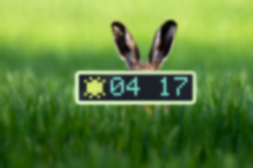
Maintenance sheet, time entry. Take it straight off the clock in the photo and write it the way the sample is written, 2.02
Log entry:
4.17
